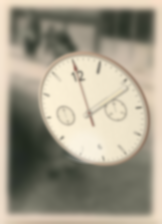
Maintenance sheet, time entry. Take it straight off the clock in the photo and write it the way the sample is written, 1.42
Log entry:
2.11
